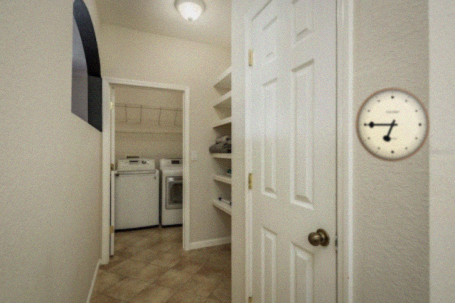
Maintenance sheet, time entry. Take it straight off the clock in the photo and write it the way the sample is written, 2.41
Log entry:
6.45
